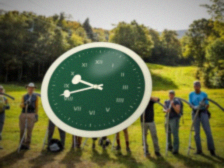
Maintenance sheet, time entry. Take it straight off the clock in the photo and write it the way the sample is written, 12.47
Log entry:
9.42
